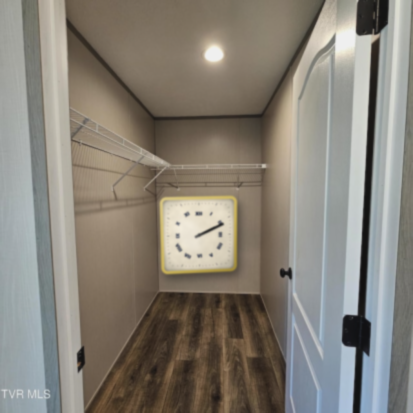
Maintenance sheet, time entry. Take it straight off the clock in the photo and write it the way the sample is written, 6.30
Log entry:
2.11
